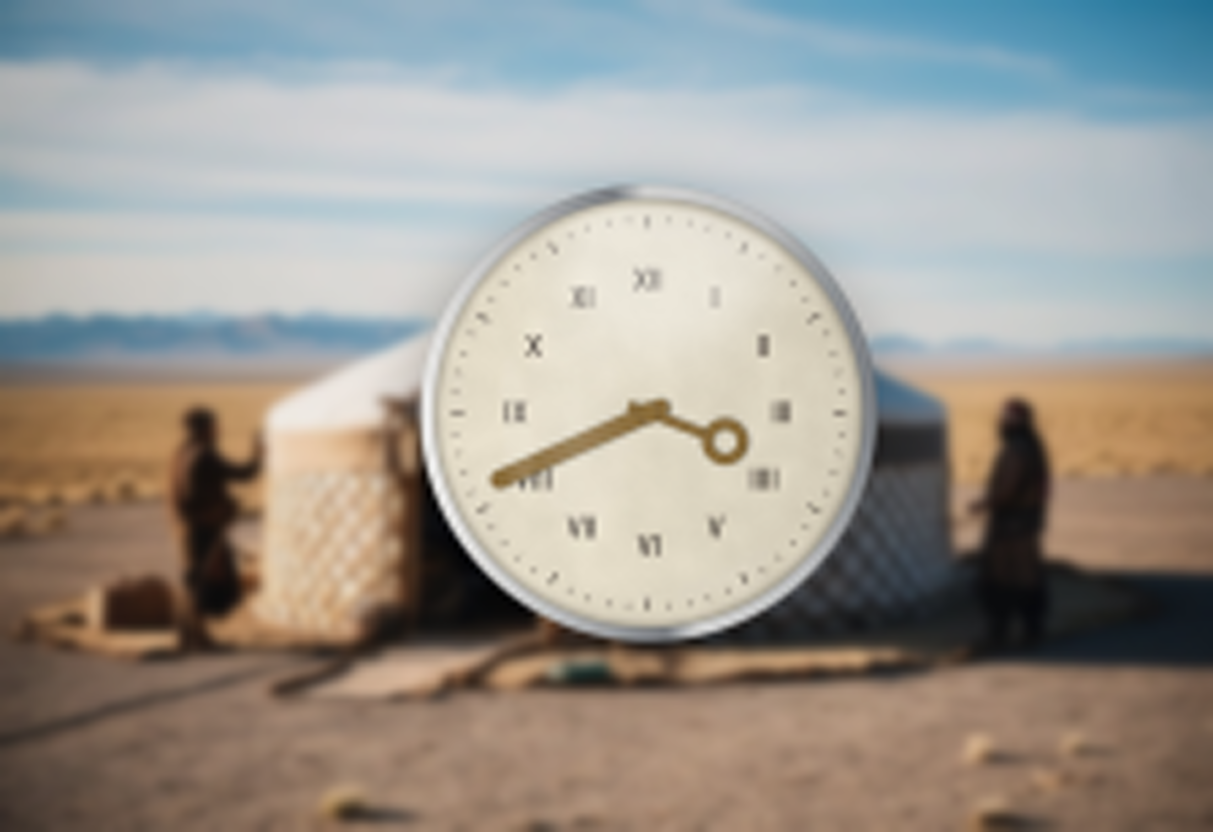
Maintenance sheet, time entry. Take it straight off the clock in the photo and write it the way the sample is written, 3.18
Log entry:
3.41
